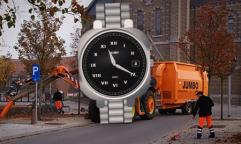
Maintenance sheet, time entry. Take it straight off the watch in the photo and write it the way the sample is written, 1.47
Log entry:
11.20
